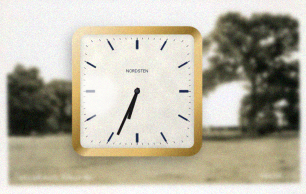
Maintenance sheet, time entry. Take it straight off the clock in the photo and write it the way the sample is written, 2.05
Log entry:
6.34
